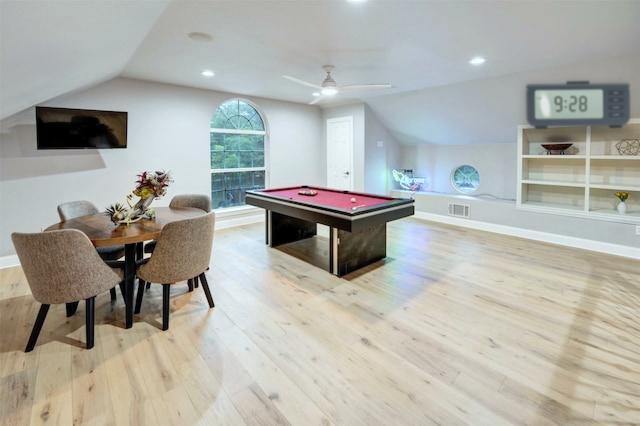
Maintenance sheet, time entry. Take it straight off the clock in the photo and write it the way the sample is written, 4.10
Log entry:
9.28
